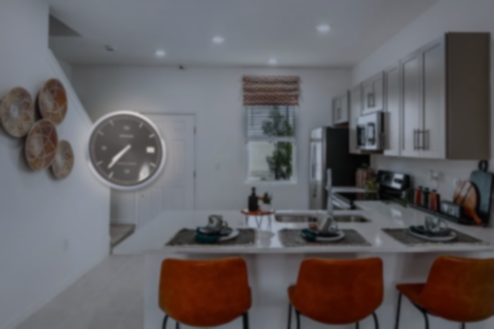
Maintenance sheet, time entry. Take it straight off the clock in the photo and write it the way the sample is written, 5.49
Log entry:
7.37
